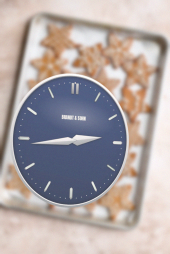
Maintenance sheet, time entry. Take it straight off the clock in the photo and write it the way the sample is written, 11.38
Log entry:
2.44
